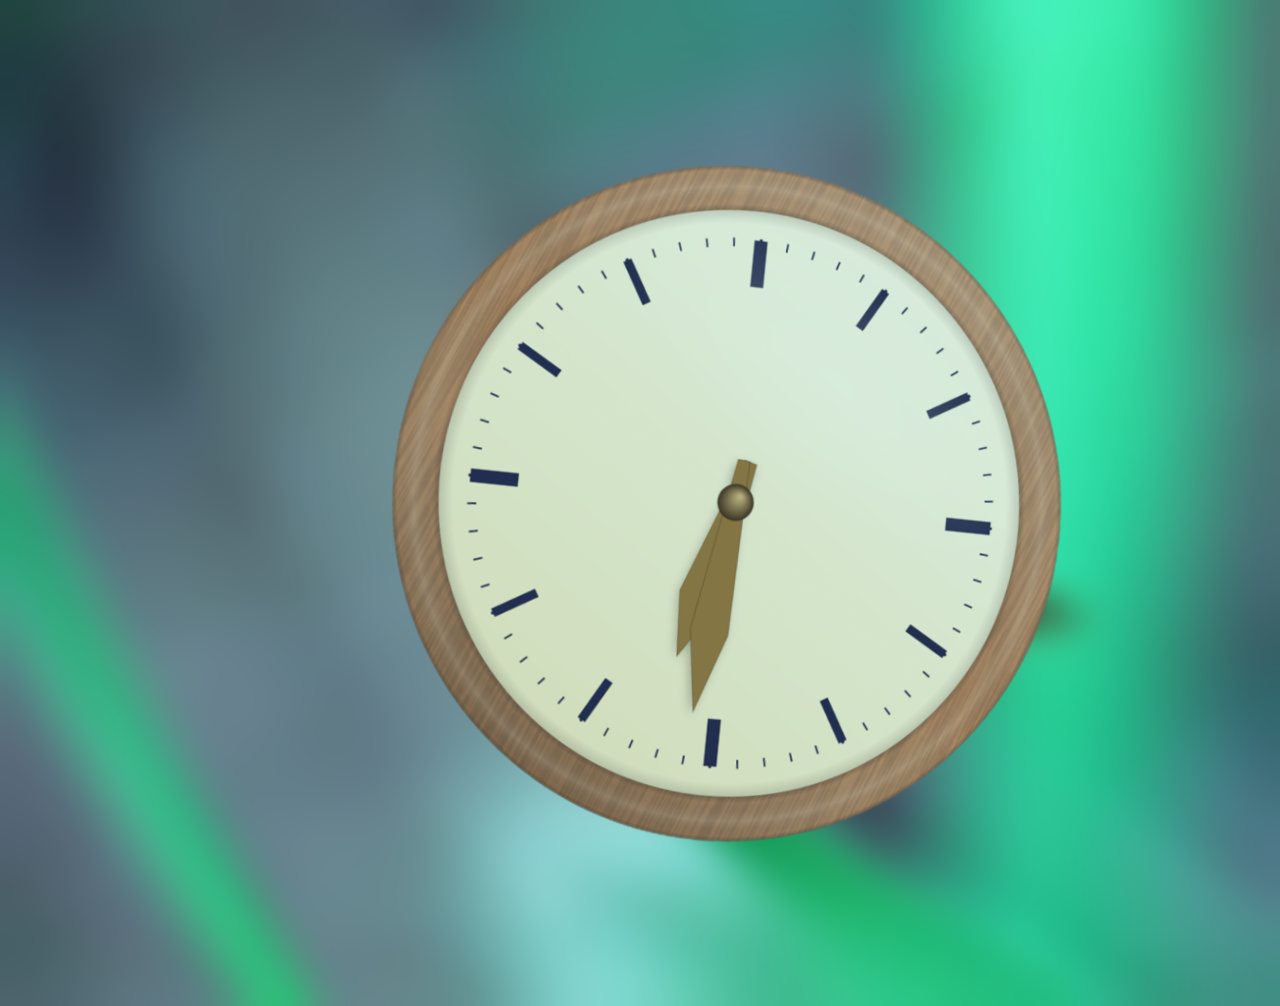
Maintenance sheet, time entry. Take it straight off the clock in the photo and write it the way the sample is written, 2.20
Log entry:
6.31
